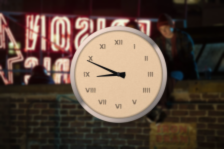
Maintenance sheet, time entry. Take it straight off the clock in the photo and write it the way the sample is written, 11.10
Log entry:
8.49
